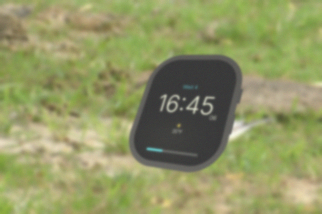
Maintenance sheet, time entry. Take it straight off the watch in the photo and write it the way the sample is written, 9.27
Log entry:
16.45
